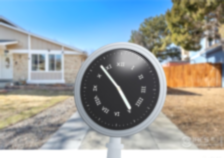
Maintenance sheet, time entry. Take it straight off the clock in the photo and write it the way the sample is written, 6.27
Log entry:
4.53
